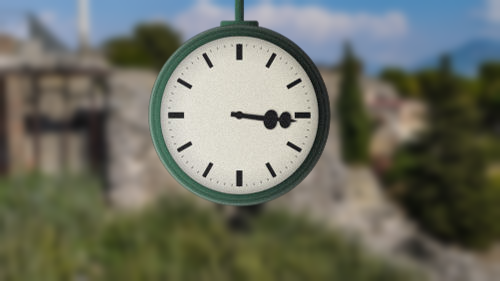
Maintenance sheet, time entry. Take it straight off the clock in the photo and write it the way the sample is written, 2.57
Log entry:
3.16
